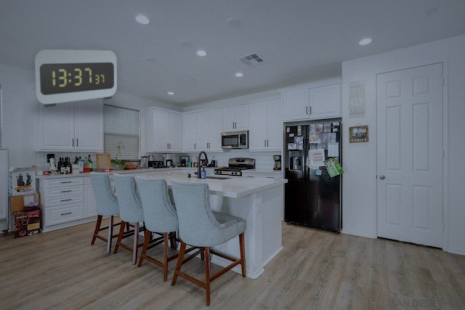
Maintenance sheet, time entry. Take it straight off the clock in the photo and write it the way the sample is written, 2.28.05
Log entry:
13.37.37
